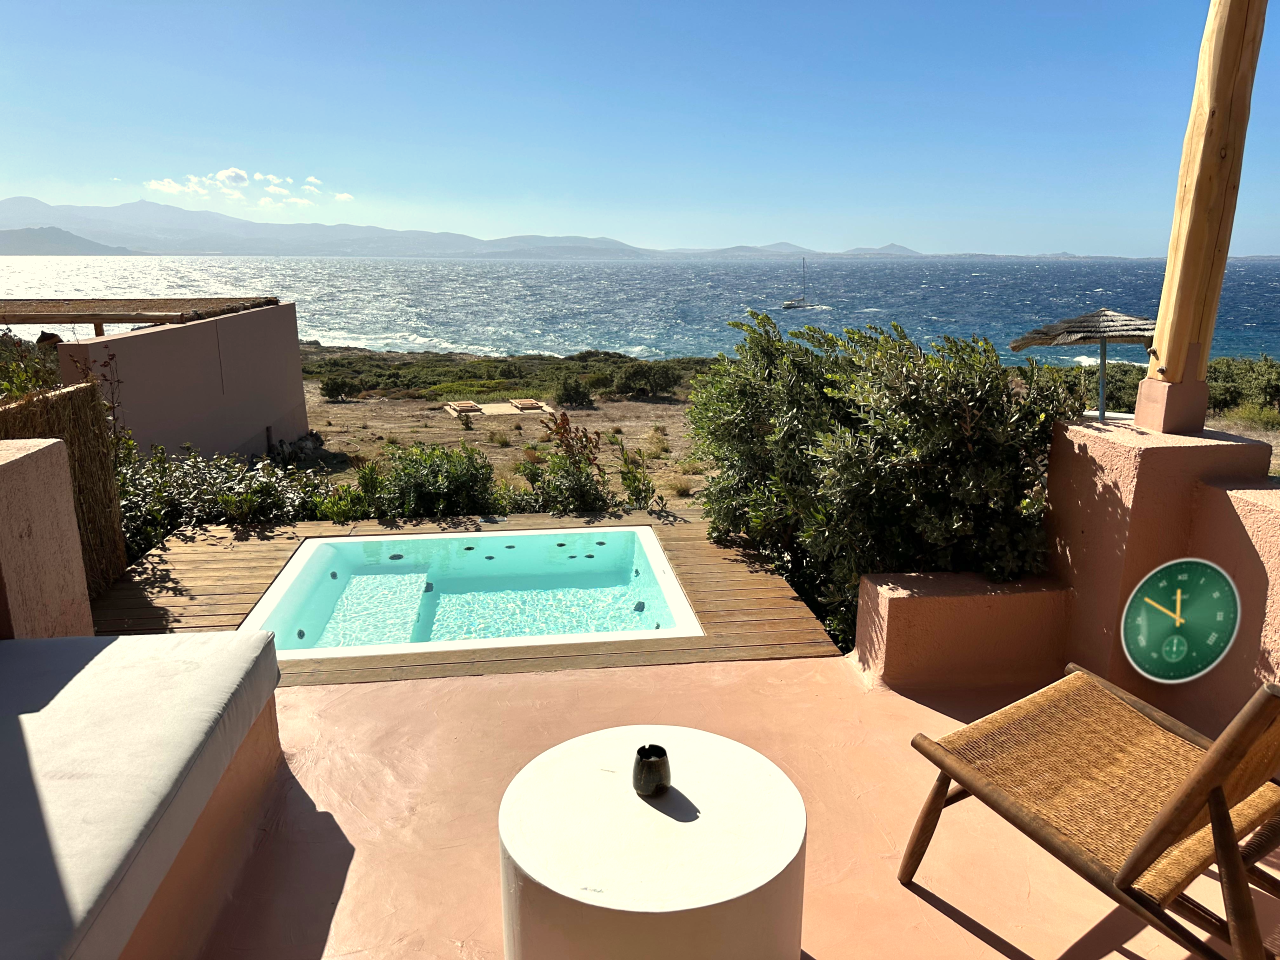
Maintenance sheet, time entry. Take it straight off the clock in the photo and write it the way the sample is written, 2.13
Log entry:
11.50
